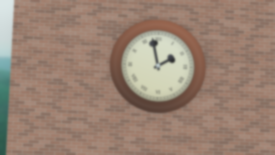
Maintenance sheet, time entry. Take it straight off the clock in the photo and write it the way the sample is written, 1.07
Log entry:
1.58
